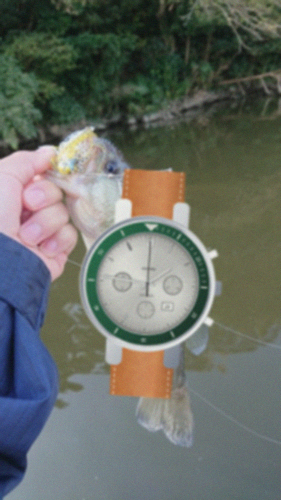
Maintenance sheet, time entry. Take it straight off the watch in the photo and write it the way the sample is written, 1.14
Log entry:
1.46
